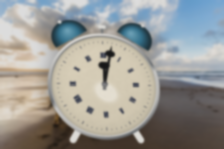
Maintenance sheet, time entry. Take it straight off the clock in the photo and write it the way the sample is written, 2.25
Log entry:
12.02
